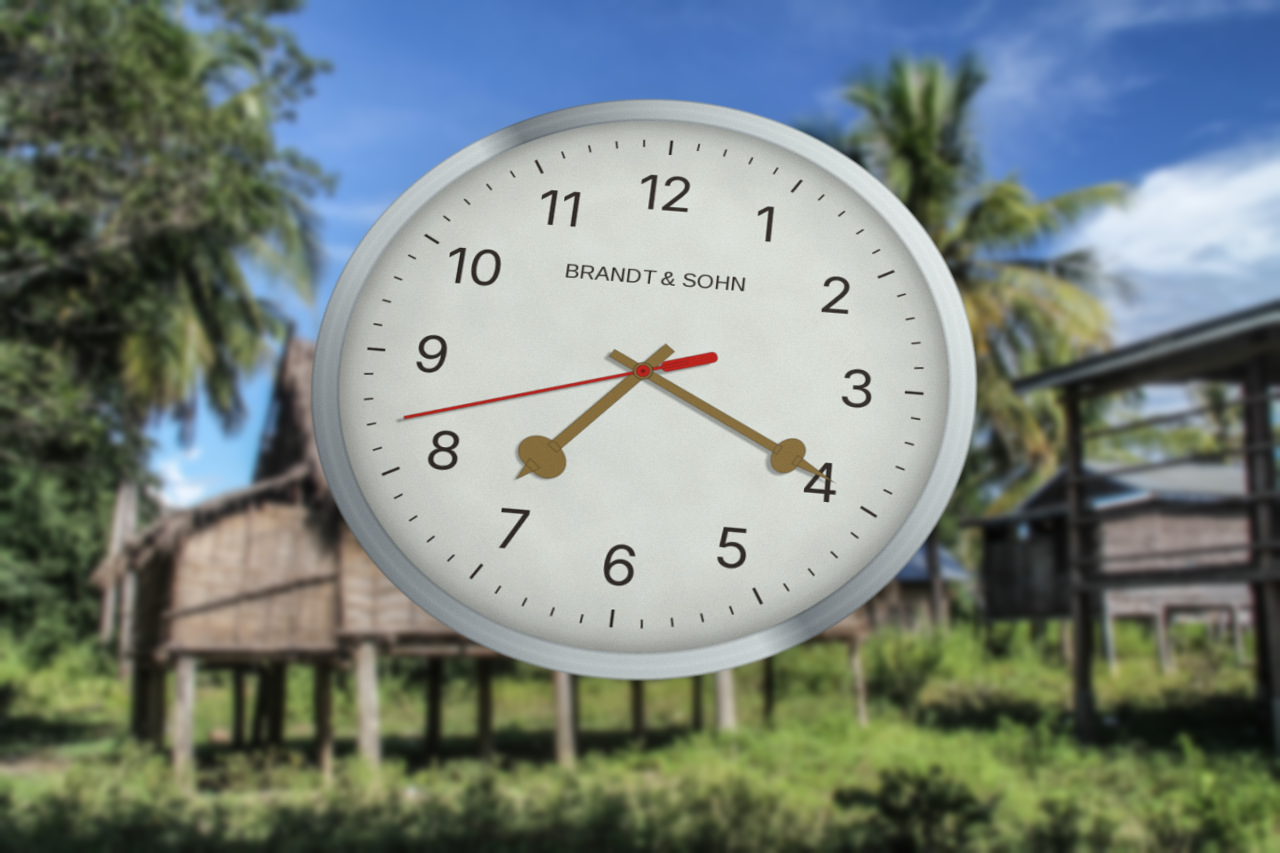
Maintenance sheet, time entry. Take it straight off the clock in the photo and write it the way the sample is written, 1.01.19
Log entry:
7.19.42
